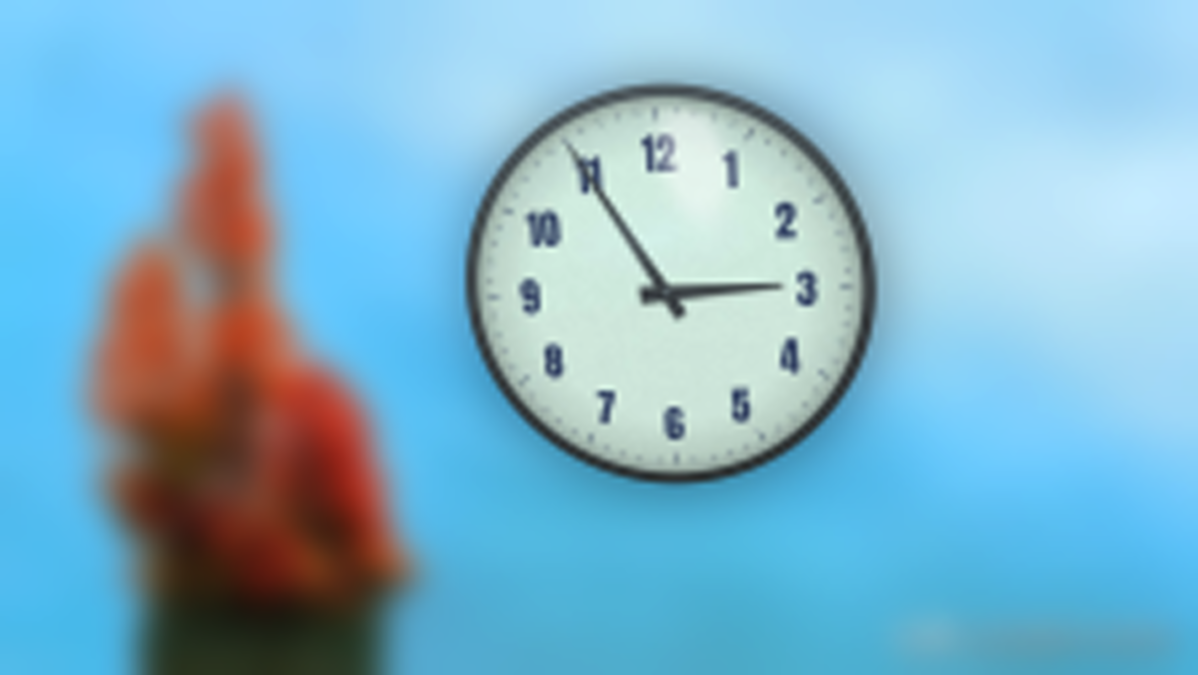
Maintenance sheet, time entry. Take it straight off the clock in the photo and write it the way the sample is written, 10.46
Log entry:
2.55
